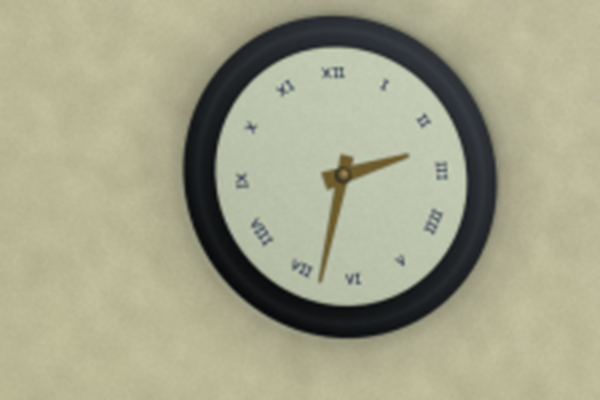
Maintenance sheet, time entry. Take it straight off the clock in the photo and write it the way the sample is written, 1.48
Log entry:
2.33
